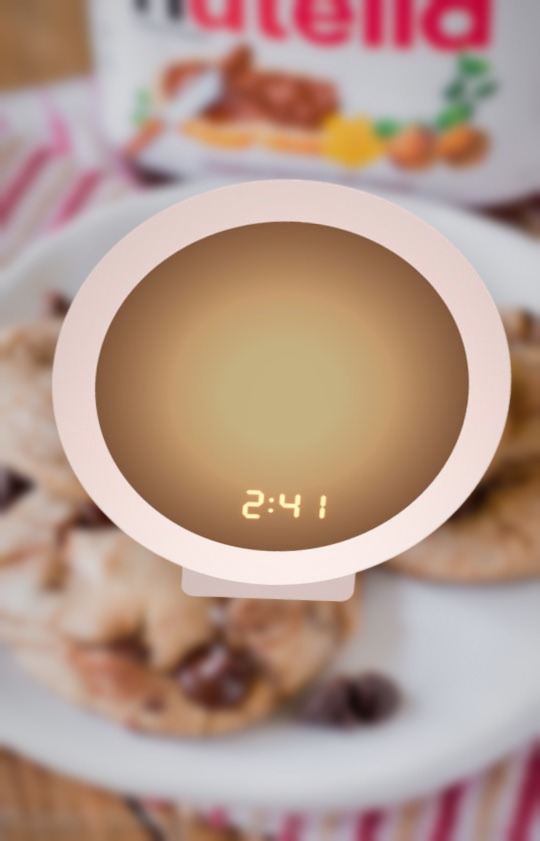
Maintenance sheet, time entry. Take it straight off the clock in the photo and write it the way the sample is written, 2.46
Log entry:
2.41
